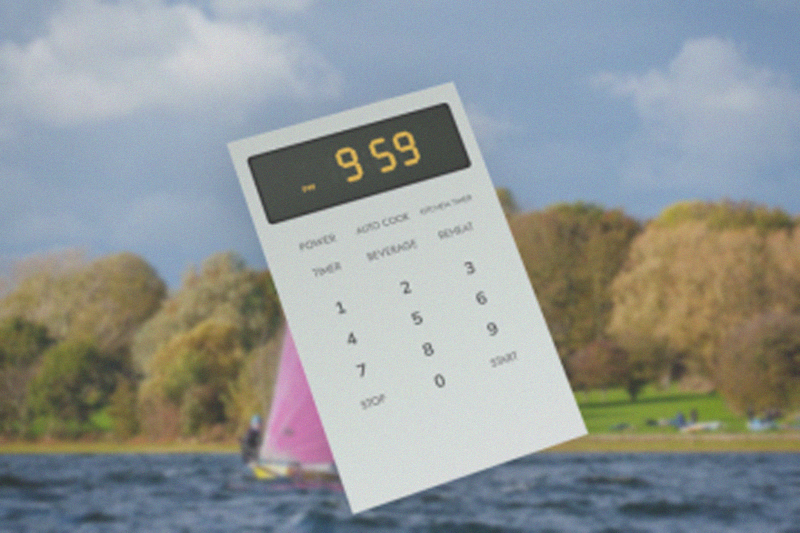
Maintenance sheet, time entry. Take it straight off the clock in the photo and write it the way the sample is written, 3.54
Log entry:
9.59
